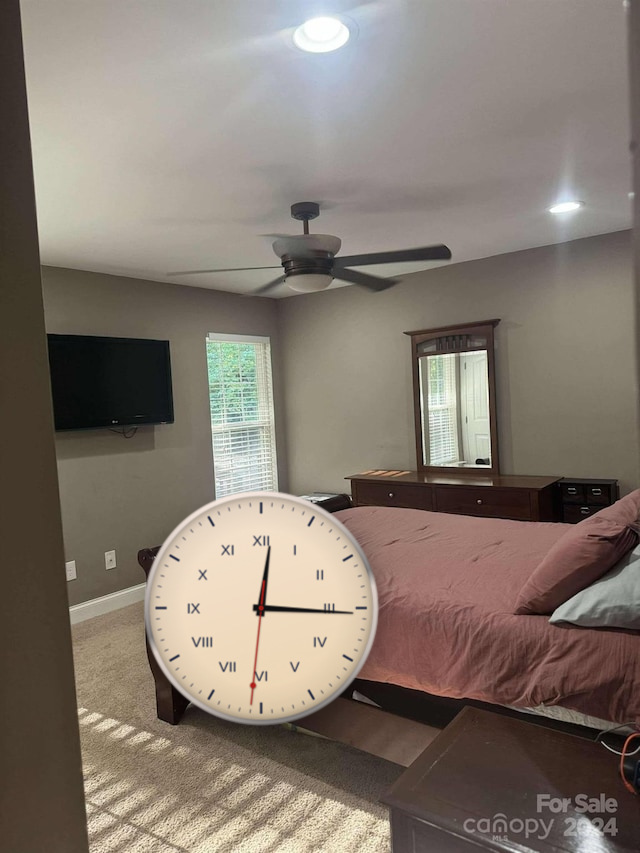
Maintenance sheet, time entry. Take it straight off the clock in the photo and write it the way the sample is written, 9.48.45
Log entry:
12.15.31
